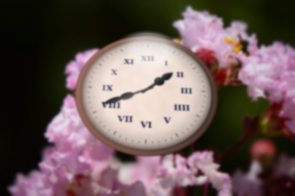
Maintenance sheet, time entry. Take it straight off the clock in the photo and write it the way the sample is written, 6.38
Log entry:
1.41
